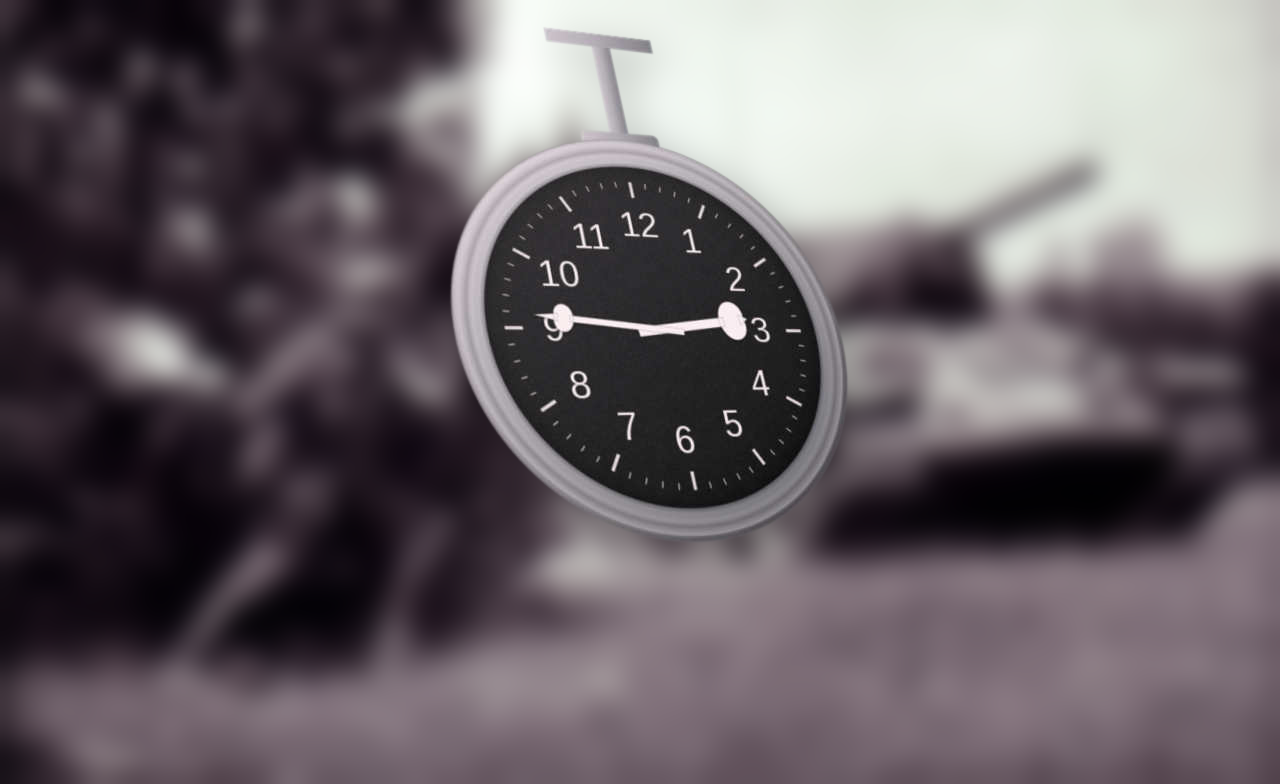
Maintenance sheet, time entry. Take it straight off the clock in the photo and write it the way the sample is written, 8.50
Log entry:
2.46
